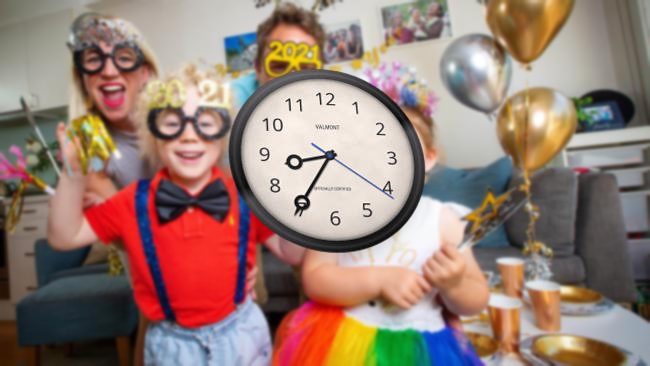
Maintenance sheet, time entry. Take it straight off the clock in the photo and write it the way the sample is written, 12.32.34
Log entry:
8.35.21
